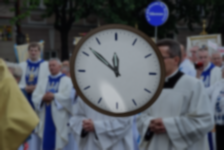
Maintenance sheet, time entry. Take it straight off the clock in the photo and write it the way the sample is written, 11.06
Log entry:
11.52
